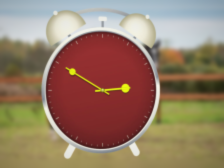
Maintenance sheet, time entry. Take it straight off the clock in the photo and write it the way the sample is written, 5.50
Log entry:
2.50
